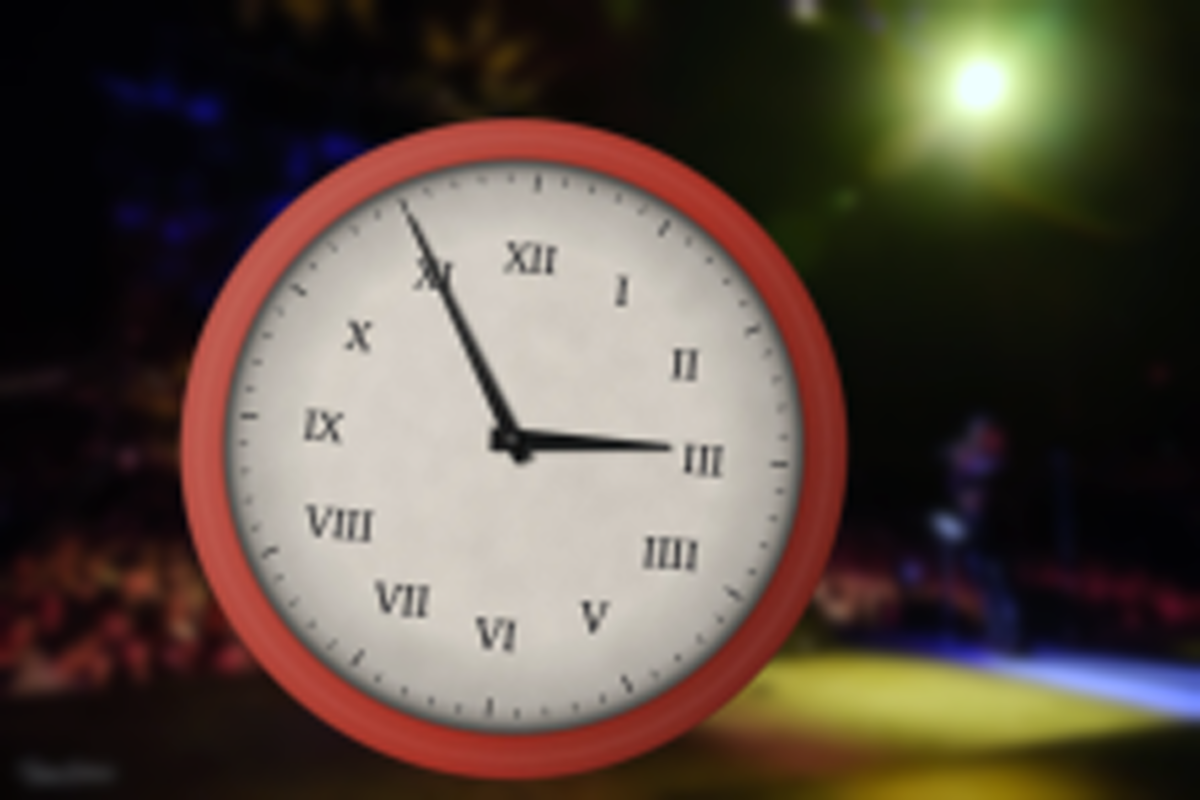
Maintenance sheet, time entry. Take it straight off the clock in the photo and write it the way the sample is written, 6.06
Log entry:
2.55
